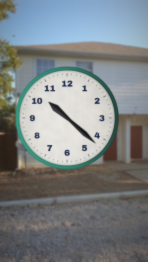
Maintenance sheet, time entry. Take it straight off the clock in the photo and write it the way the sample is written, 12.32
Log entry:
10.22
